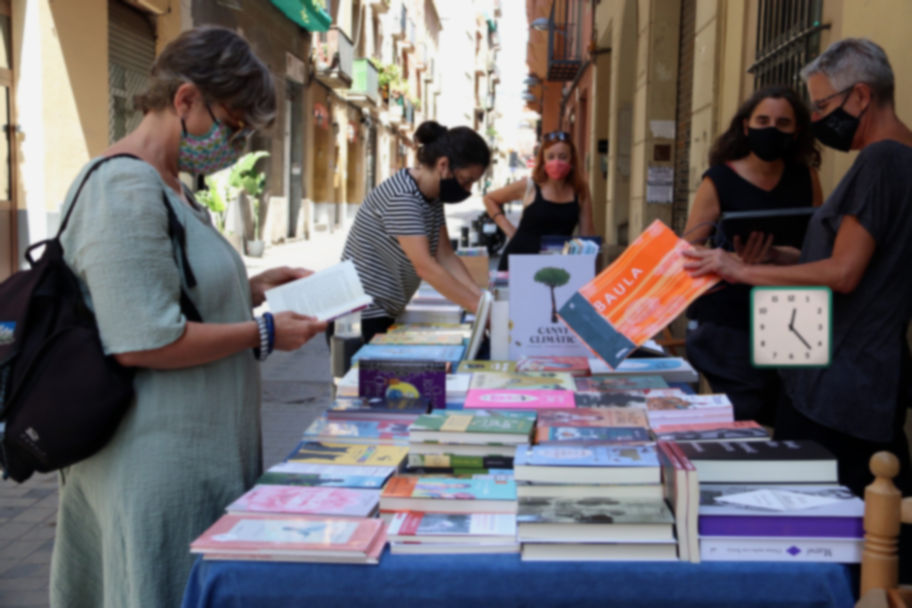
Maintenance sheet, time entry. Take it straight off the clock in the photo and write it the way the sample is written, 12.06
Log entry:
12.23
